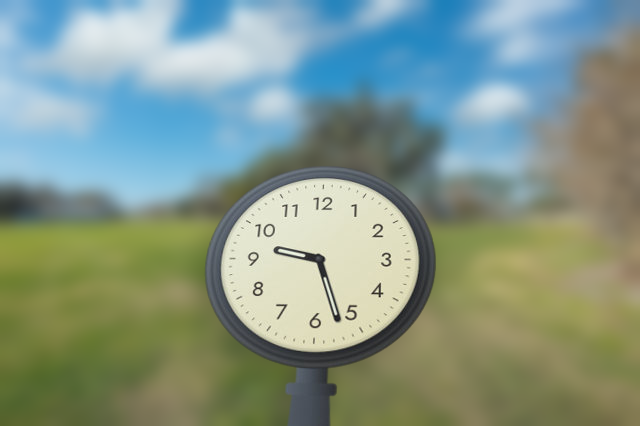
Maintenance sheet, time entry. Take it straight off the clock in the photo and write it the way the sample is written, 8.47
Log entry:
9.27
